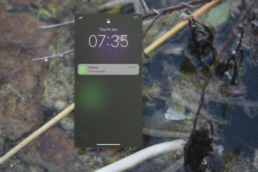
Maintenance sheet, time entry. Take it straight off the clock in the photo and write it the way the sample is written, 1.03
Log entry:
7.35
